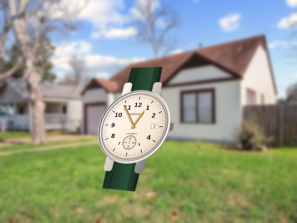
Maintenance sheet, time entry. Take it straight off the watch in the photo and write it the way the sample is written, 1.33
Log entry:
12.54
